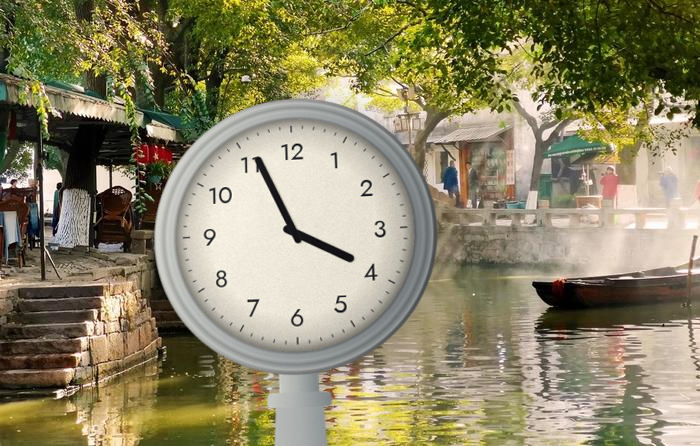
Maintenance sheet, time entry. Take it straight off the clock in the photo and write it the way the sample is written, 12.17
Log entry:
3.56
